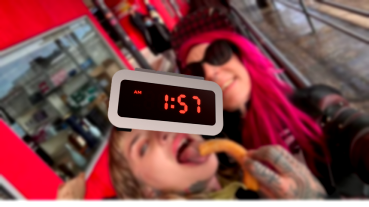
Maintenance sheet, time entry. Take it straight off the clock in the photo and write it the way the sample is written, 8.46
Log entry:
1.57
